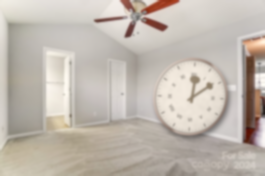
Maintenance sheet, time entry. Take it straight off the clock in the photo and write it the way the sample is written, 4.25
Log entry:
12.09
